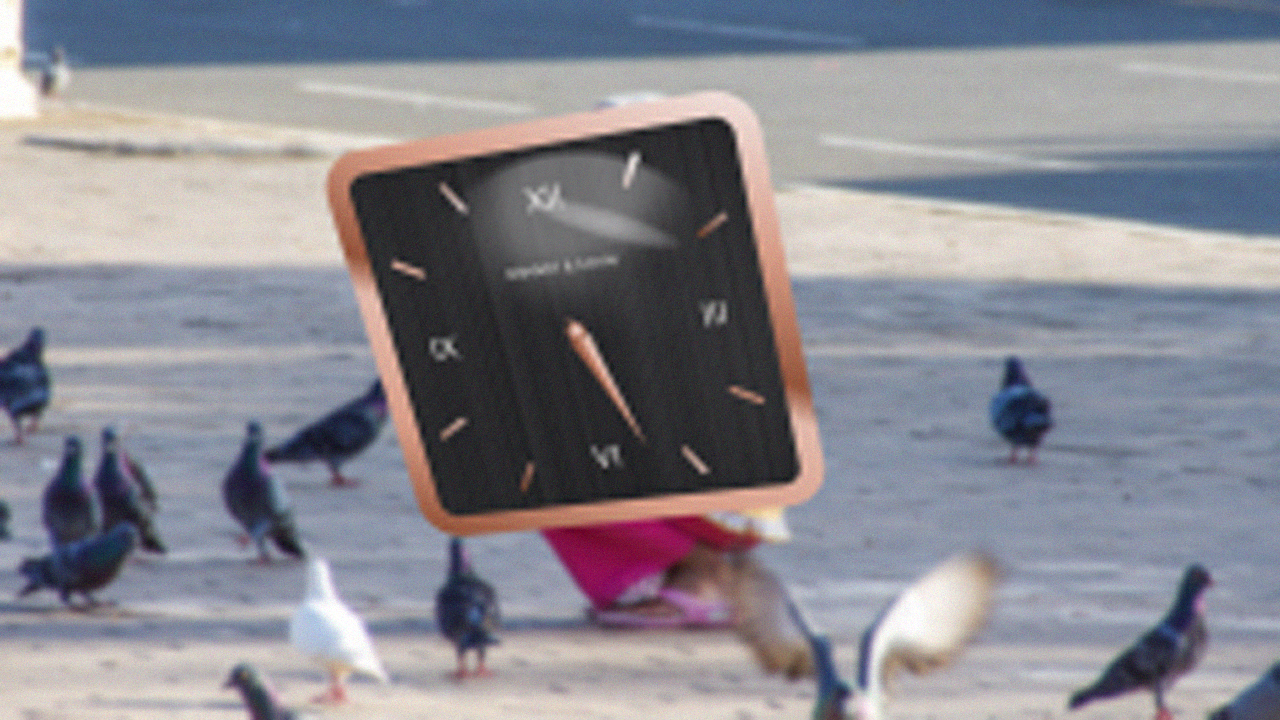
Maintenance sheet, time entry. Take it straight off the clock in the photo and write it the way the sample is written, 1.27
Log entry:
5.27
